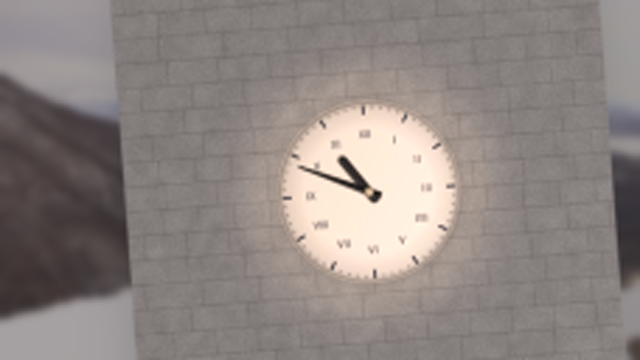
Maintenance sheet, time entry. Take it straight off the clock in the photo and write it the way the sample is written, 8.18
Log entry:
10.49
